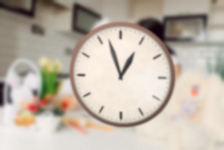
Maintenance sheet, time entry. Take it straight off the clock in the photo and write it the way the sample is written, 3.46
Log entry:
12.57
